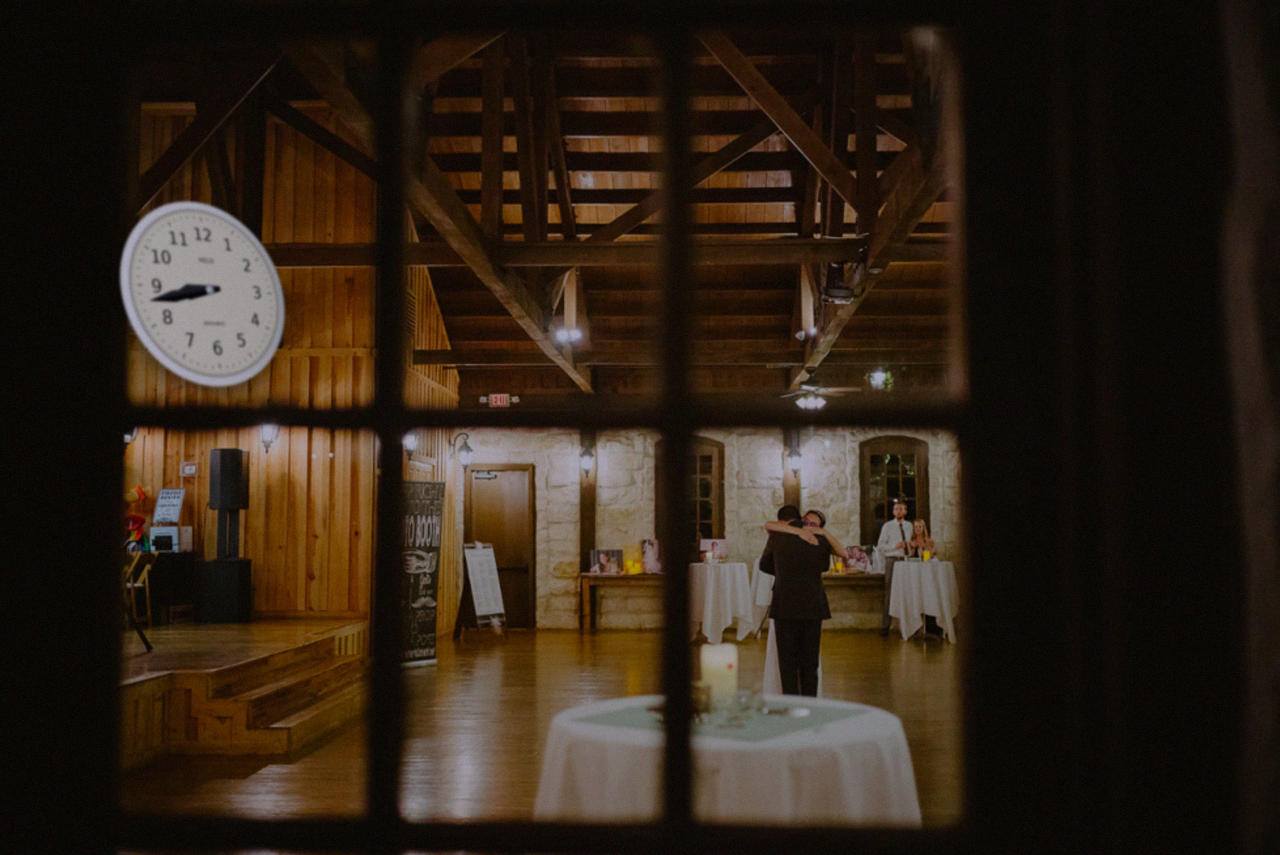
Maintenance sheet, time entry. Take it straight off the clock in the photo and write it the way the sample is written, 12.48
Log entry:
8.43
